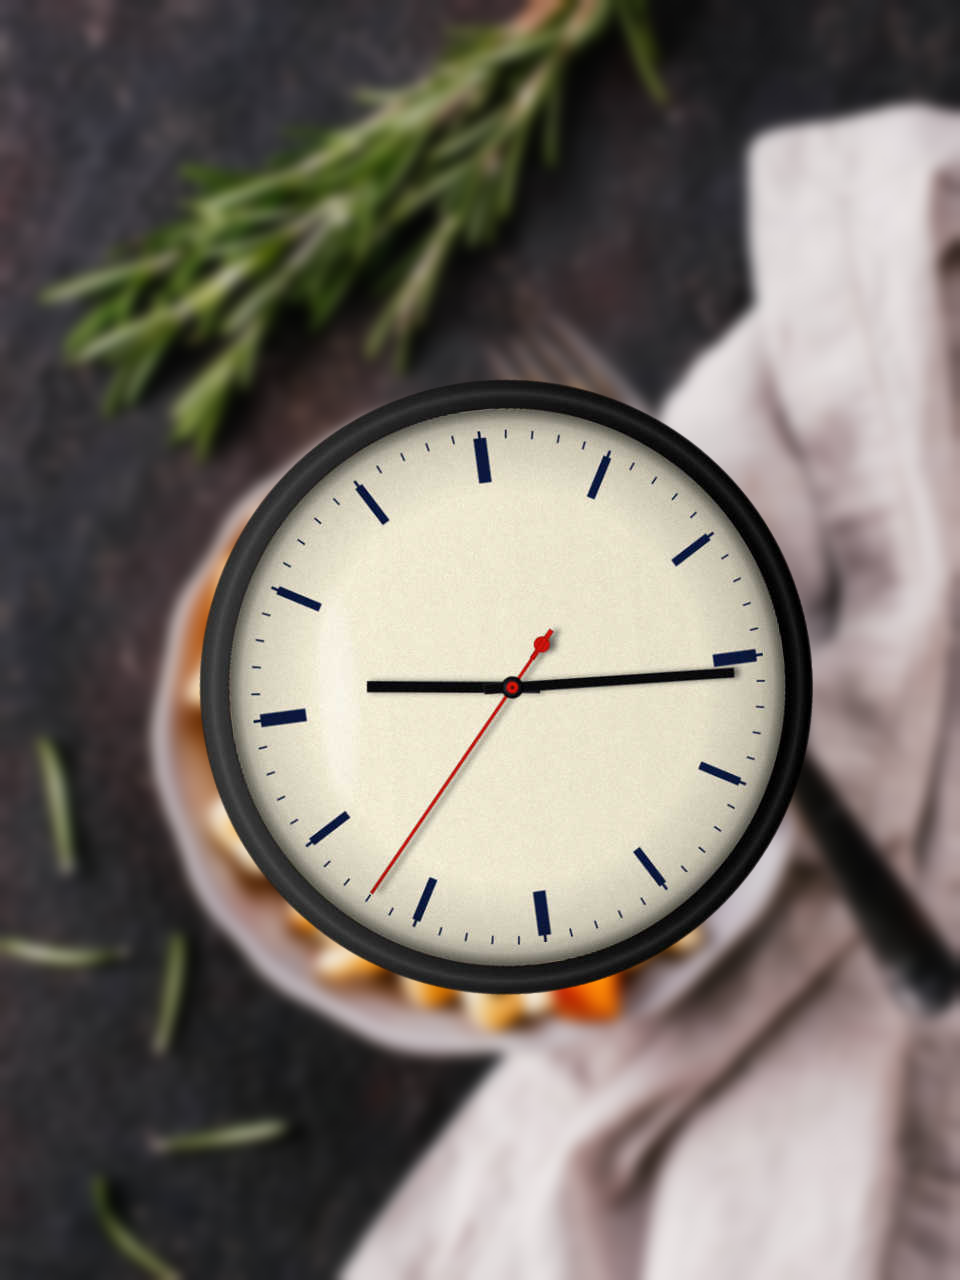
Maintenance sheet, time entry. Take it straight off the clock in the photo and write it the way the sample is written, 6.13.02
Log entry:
9.15.37
